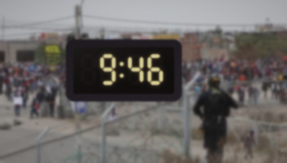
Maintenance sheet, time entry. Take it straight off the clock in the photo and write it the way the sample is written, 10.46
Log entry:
9.46
